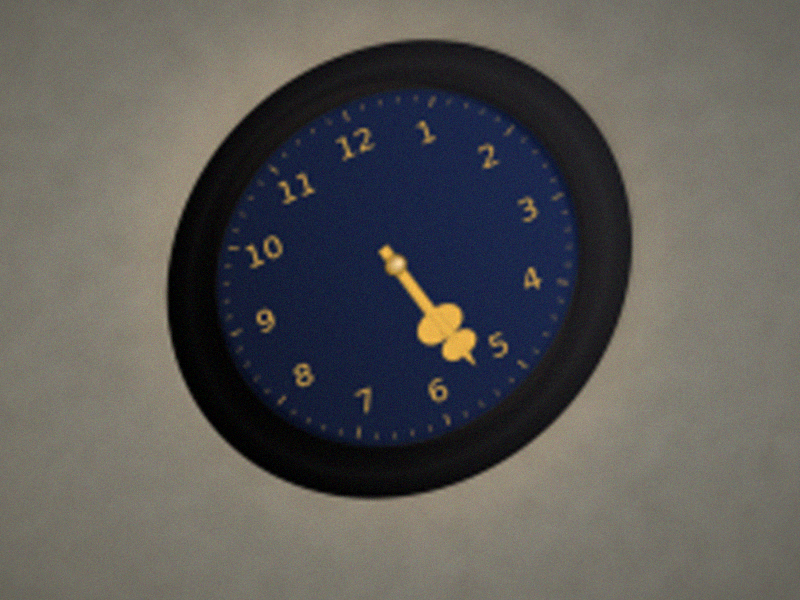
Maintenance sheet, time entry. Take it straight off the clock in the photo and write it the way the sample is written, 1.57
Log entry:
5.27
